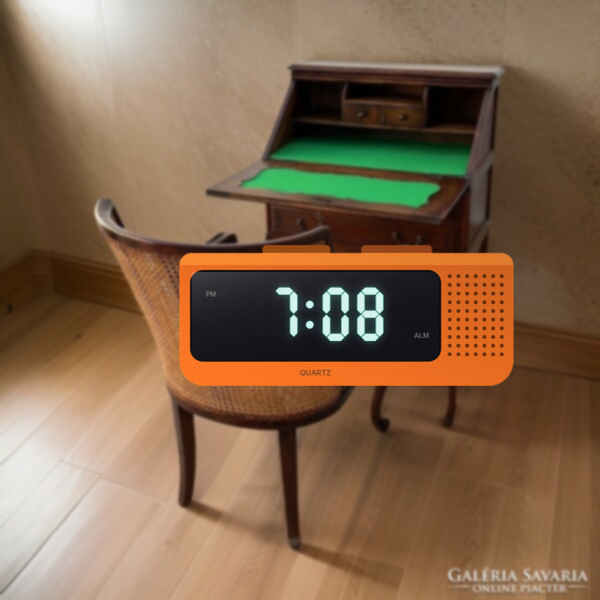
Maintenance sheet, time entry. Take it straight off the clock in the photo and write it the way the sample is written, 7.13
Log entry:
7.08
